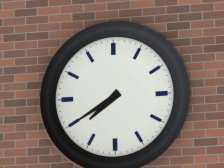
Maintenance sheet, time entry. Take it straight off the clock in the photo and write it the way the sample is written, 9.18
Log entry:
7.40
